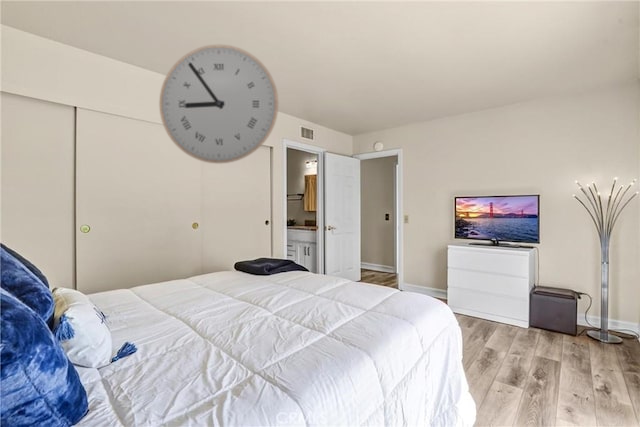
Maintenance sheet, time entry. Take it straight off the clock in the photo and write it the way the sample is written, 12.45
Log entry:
8.54
